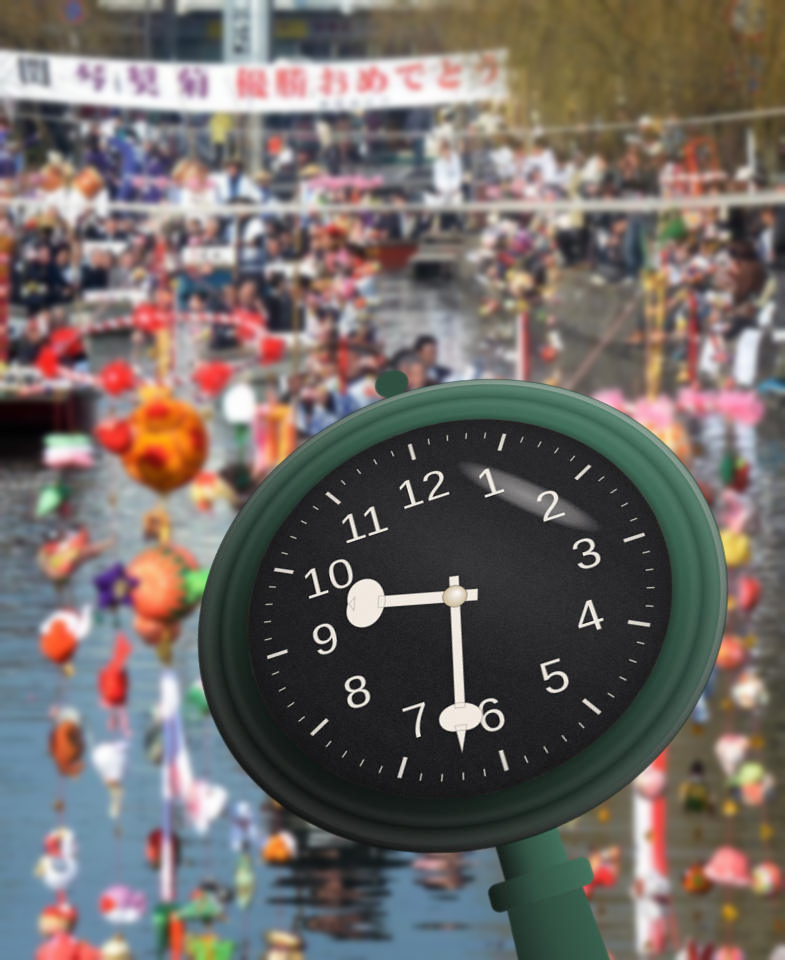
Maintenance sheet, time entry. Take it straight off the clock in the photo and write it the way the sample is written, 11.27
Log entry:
9.32
